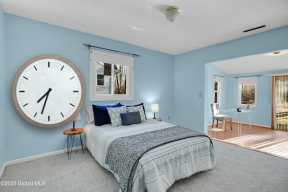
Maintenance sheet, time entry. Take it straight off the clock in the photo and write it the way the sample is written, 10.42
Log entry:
7.33
